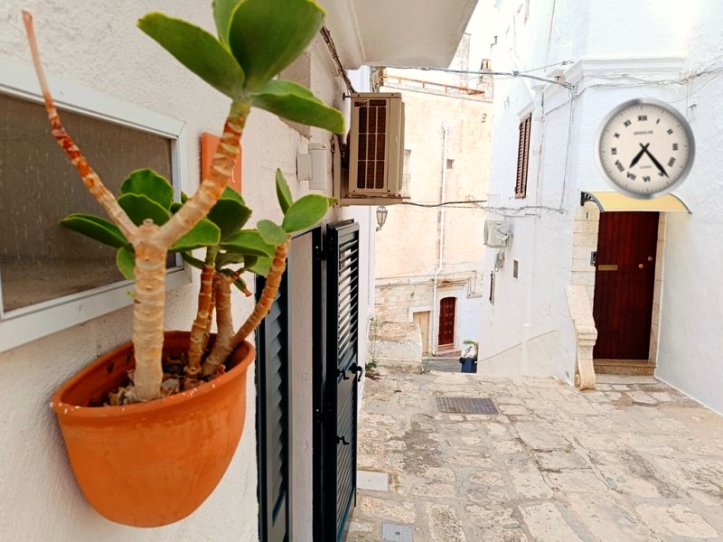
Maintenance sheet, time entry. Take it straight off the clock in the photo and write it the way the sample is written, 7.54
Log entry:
7.24
